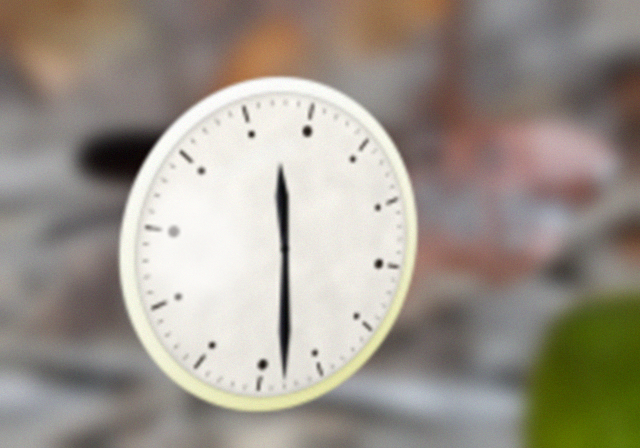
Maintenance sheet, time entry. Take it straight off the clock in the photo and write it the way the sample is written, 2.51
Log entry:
11.28
